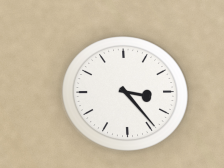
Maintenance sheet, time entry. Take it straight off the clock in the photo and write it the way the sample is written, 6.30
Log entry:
3.24
